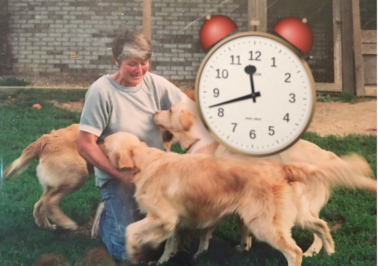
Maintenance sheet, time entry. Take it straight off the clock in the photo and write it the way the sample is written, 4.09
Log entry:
11.42
